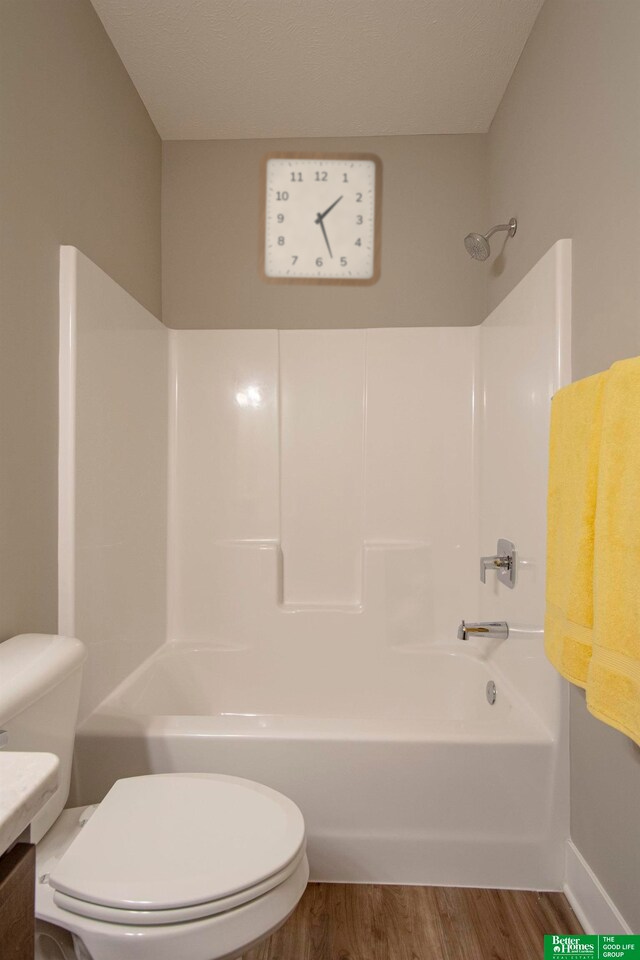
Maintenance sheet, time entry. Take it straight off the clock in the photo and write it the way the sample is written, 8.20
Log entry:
1.27
